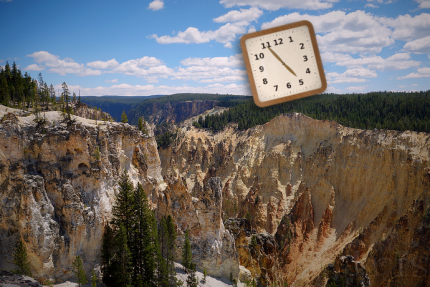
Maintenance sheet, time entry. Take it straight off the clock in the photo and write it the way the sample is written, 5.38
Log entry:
4.55
